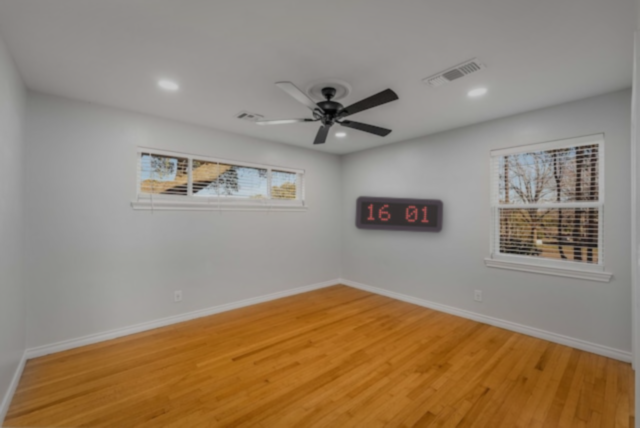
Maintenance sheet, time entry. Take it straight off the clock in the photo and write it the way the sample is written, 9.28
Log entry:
16.01
